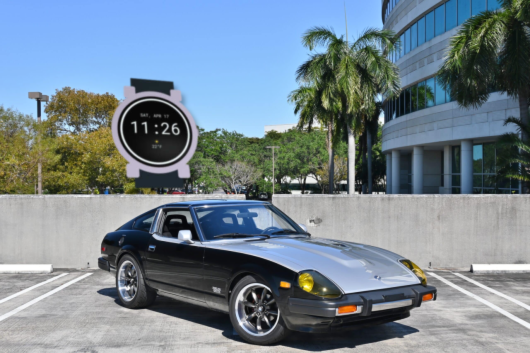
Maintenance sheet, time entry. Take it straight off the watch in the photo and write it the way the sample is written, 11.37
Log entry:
11.26
